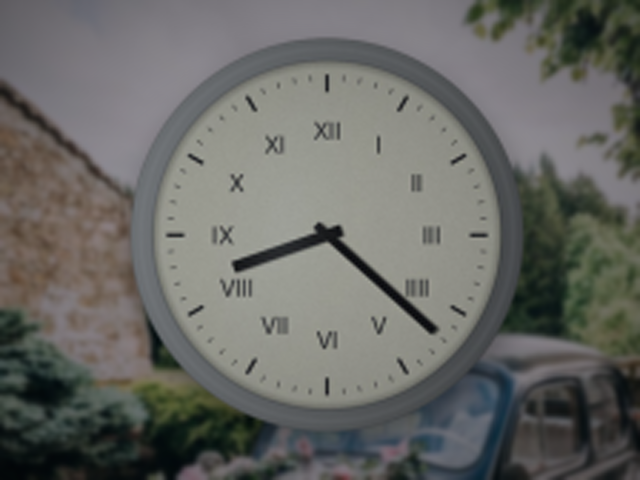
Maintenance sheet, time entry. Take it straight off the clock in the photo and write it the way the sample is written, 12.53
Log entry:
8.22
